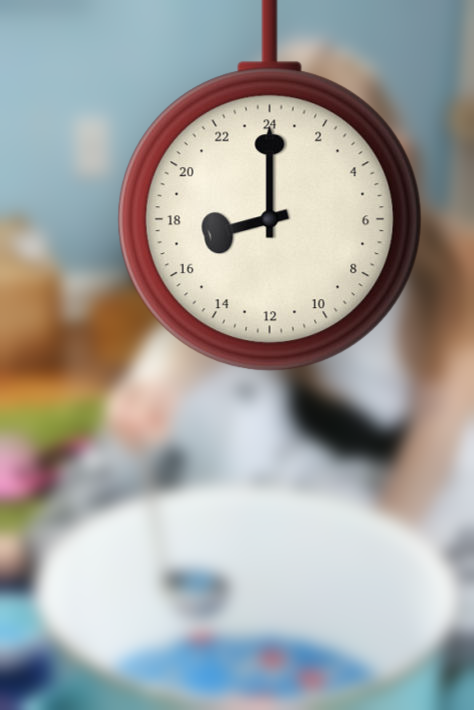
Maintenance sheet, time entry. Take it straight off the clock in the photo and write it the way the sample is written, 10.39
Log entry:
17.00
